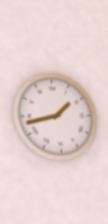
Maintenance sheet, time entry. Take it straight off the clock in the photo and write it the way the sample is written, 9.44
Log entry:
1.43
